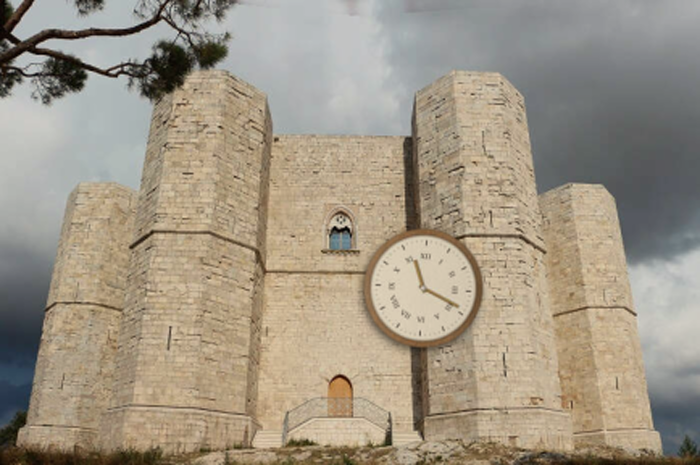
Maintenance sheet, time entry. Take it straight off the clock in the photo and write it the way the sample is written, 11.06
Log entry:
11.19
